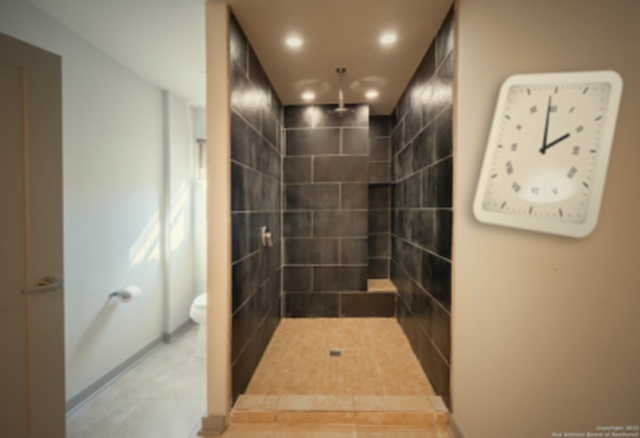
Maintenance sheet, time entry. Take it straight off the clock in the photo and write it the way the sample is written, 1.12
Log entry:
1.59
